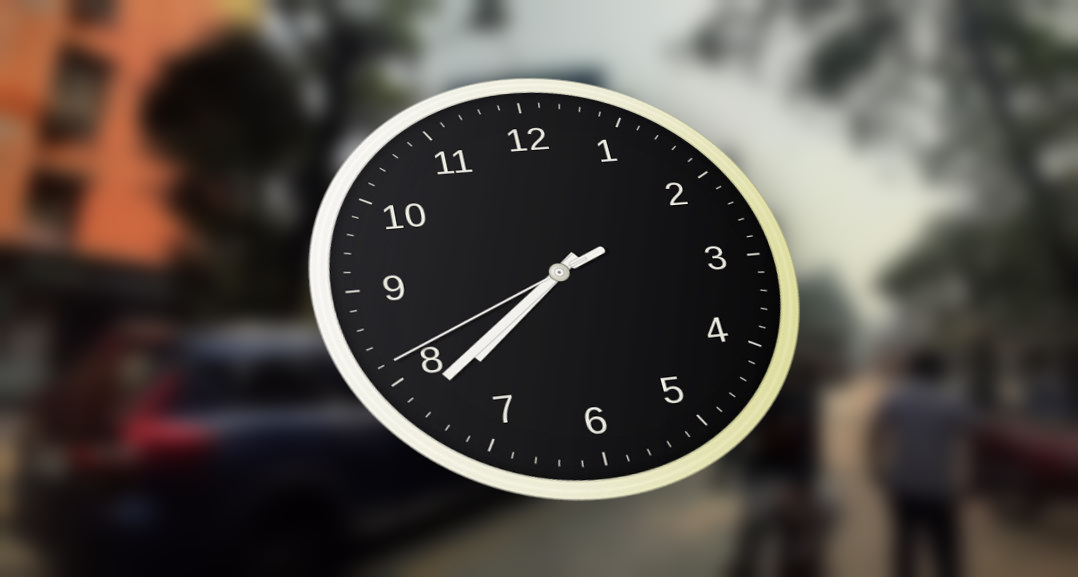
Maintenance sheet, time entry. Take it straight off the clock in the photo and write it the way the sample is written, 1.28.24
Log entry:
7.38.41
